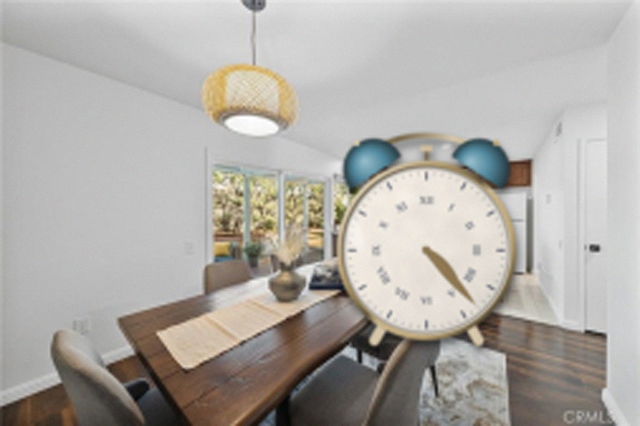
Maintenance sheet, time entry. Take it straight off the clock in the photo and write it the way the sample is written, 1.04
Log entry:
4.23
